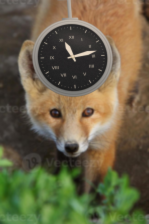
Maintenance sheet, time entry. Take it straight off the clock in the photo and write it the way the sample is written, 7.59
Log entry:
11.13
